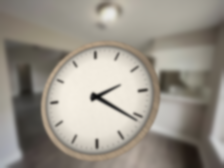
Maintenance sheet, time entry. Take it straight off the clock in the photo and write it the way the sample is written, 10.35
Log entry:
2.21
